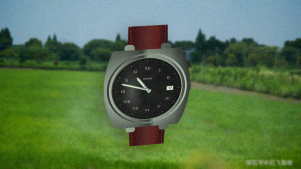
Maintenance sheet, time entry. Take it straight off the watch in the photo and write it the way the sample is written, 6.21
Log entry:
10.48
